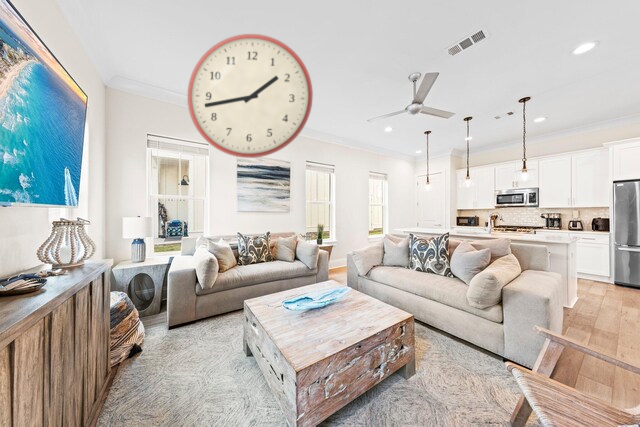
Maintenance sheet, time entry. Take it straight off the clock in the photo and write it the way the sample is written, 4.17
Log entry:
1.43
